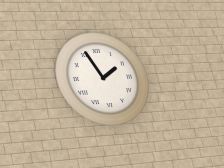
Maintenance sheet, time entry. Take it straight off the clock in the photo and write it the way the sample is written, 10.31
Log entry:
1.56
